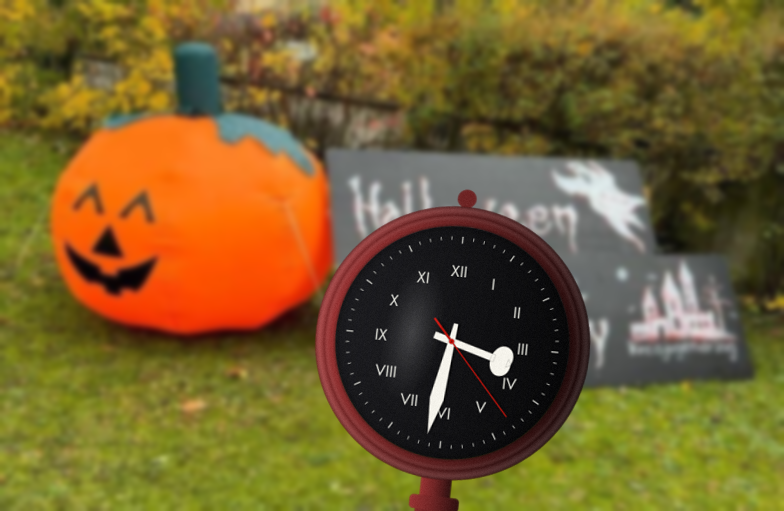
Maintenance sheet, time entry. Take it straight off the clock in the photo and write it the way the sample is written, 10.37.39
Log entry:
3.31.23
